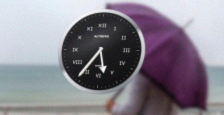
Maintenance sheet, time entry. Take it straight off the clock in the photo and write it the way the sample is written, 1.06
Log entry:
5.36
